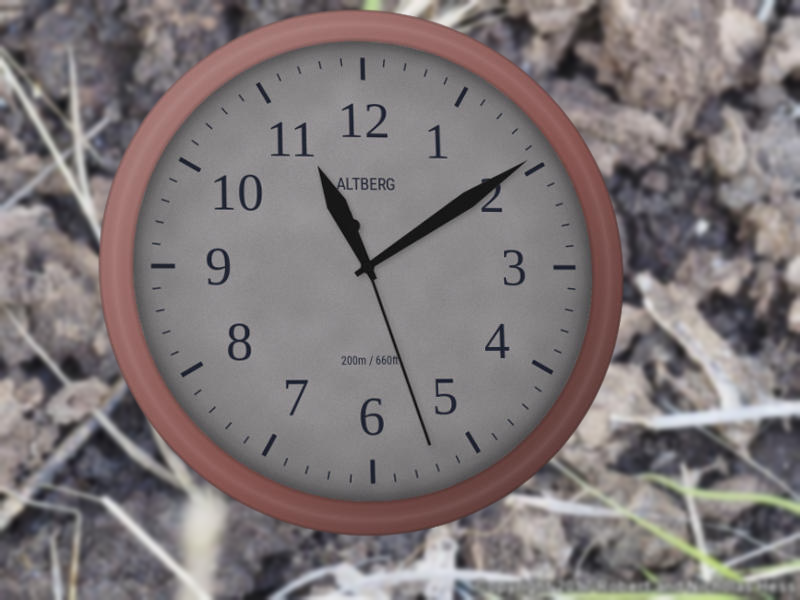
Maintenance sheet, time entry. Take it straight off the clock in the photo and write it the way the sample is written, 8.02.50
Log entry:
11.09.27
